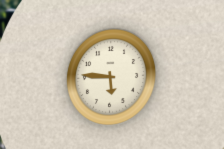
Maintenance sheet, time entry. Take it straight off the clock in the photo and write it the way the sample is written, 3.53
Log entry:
5.46
